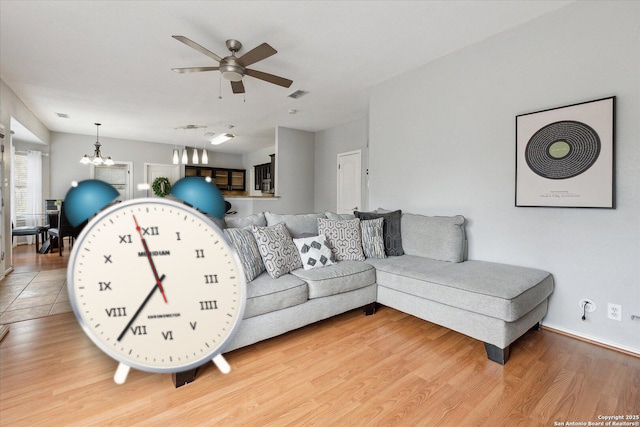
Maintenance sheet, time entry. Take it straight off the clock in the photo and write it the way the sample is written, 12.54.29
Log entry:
11.36.58
